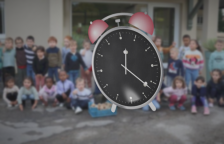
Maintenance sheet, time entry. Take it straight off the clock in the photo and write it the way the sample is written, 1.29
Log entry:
12.22
